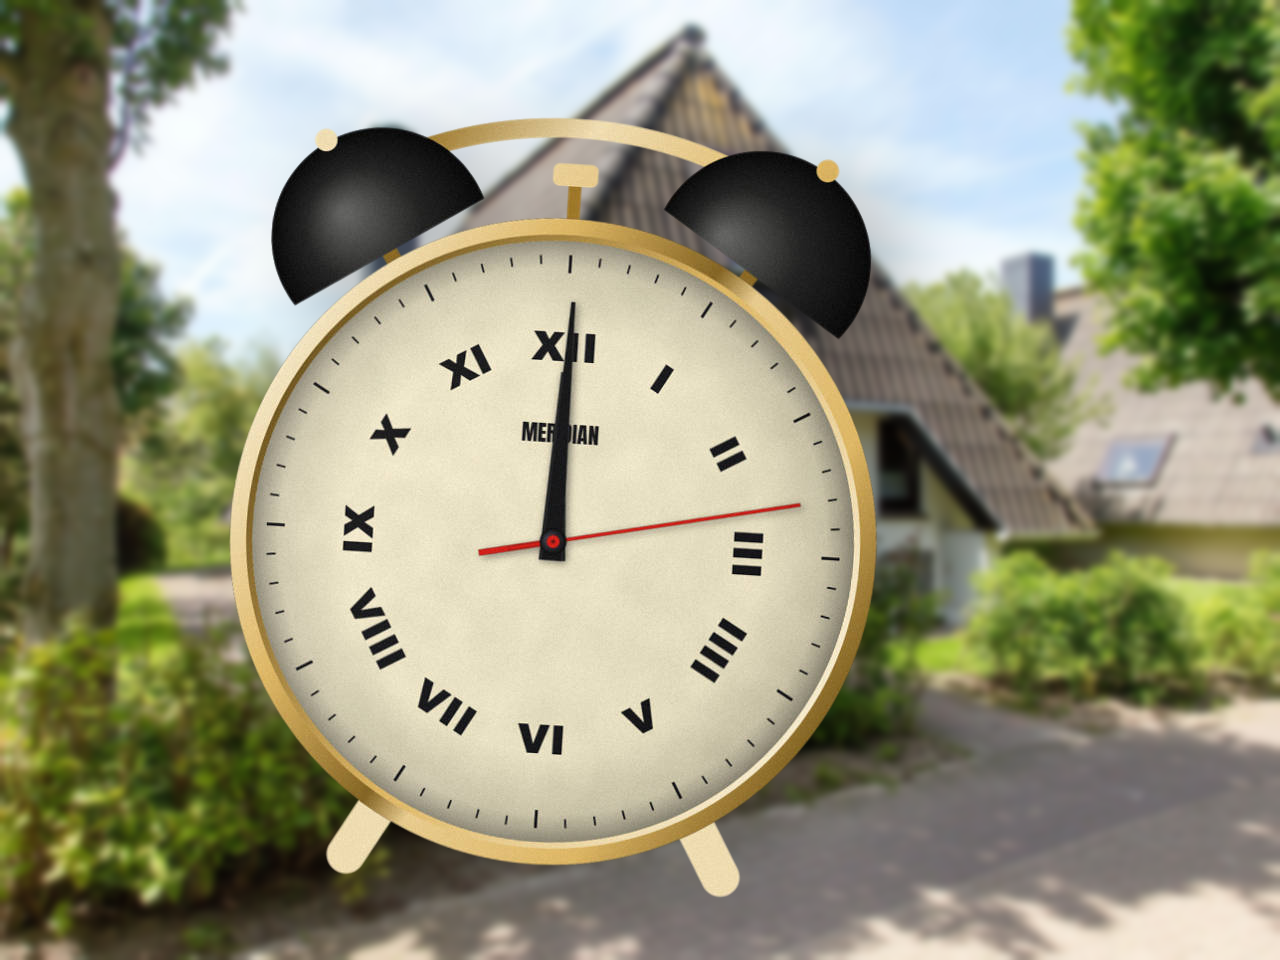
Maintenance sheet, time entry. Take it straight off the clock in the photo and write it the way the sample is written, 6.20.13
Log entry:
12.00.13
